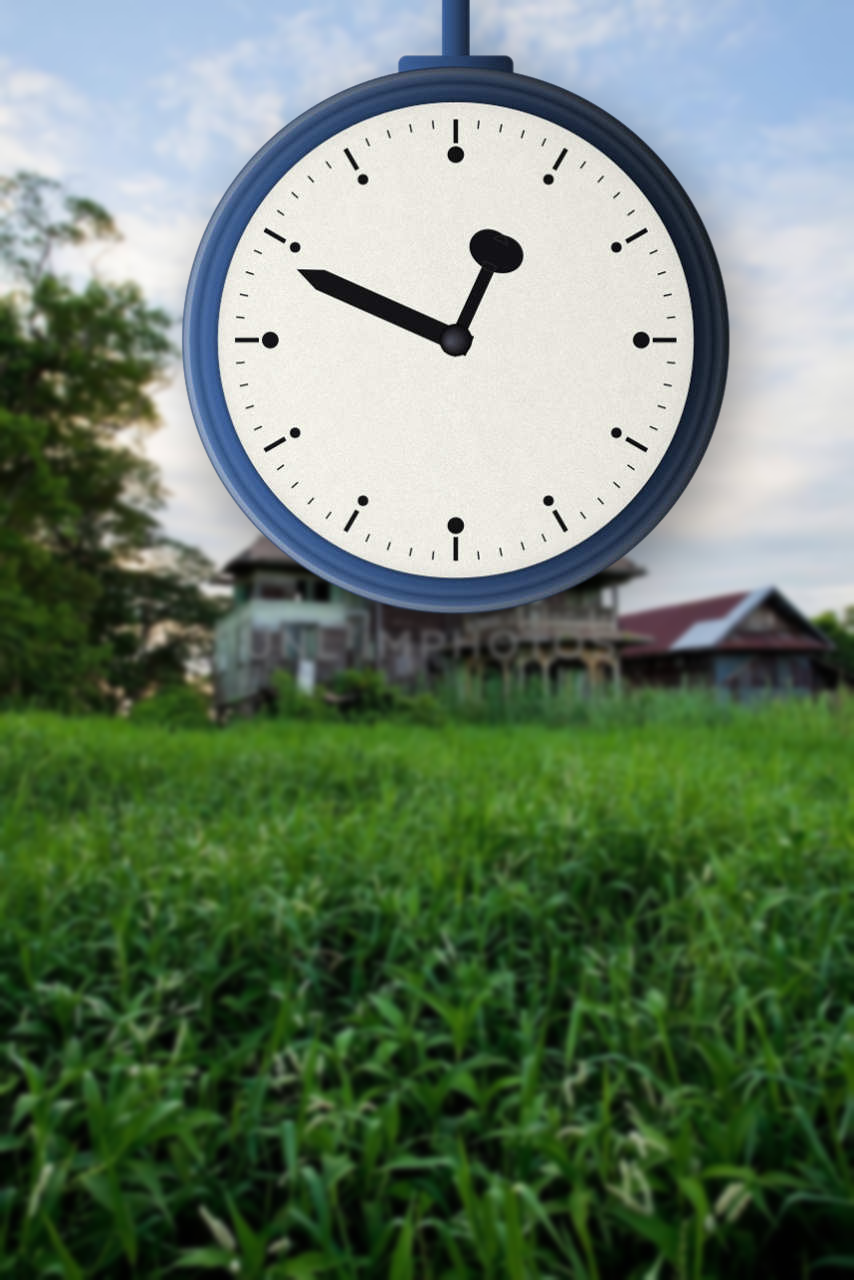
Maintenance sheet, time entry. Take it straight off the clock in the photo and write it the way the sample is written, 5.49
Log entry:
12.49
